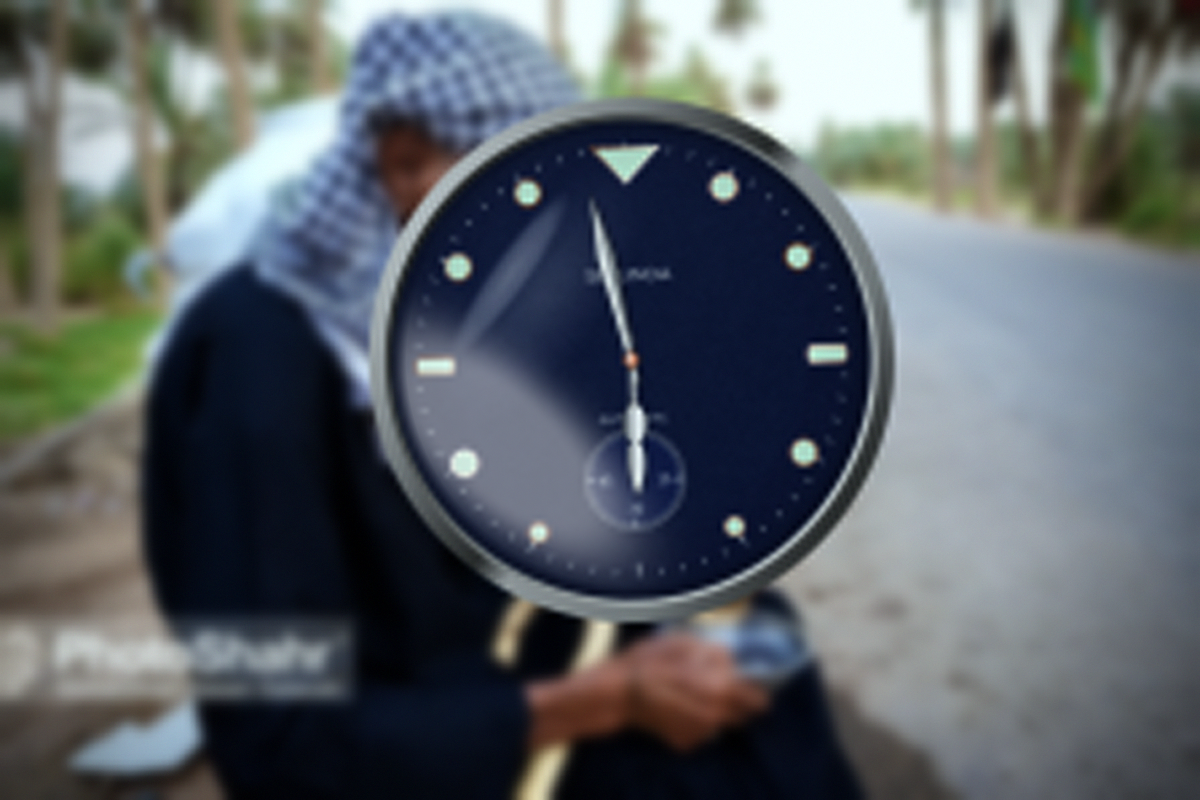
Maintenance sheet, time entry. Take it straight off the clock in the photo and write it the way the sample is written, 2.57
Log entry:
5.58
